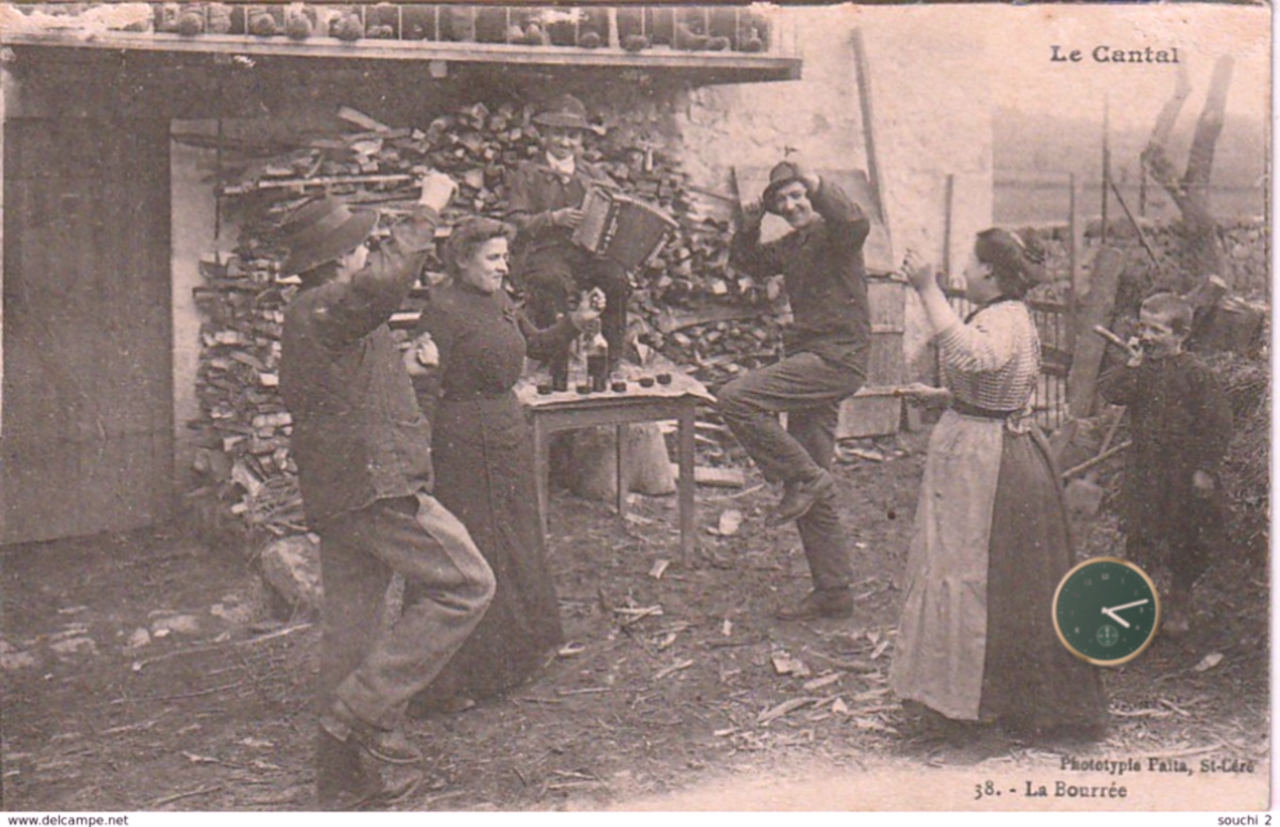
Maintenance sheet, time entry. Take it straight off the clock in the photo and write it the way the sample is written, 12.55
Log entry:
4.13
